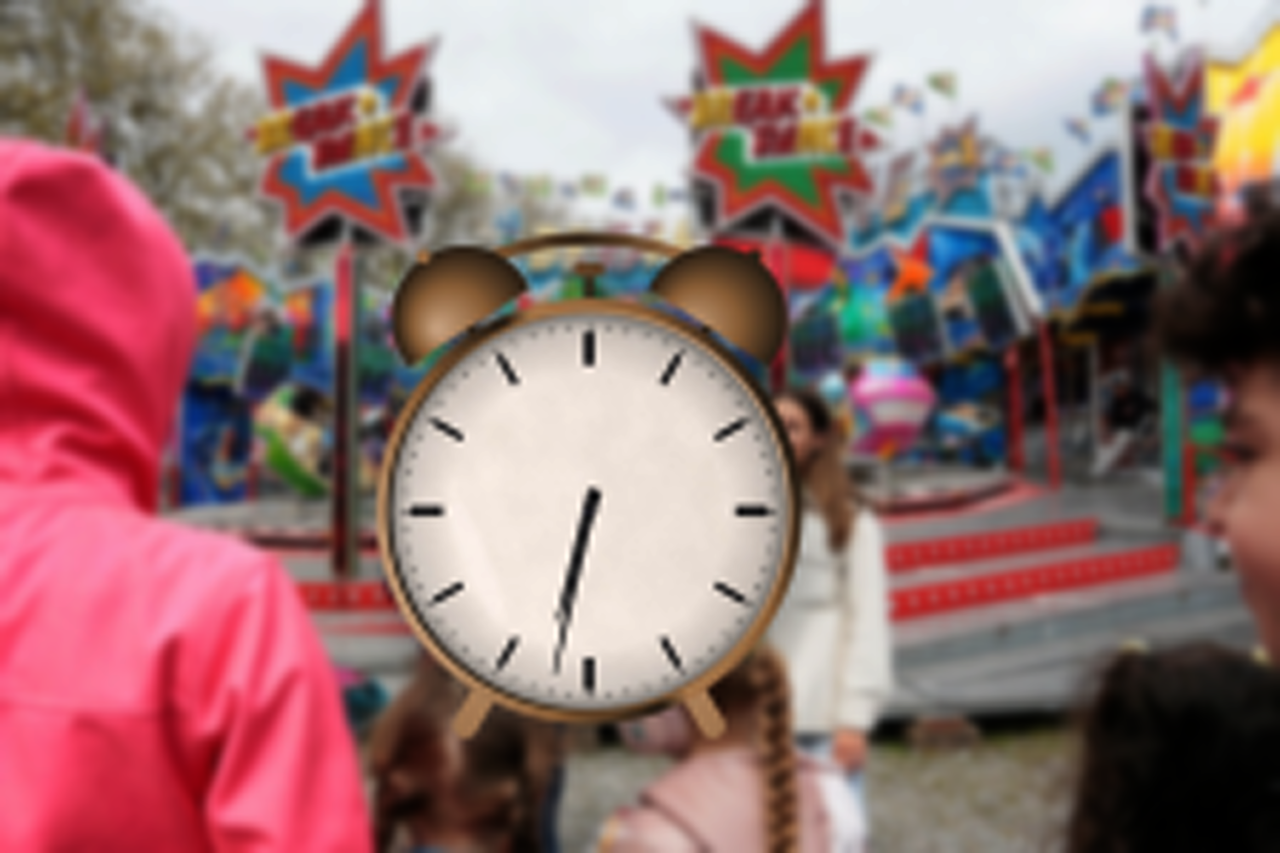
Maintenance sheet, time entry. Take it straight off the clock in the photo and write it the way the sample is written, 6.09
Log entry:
6.32
